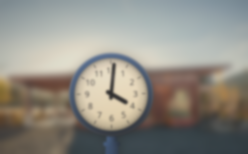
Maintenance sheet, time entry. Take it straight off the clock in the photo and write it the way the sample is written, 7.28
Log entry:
4.01
